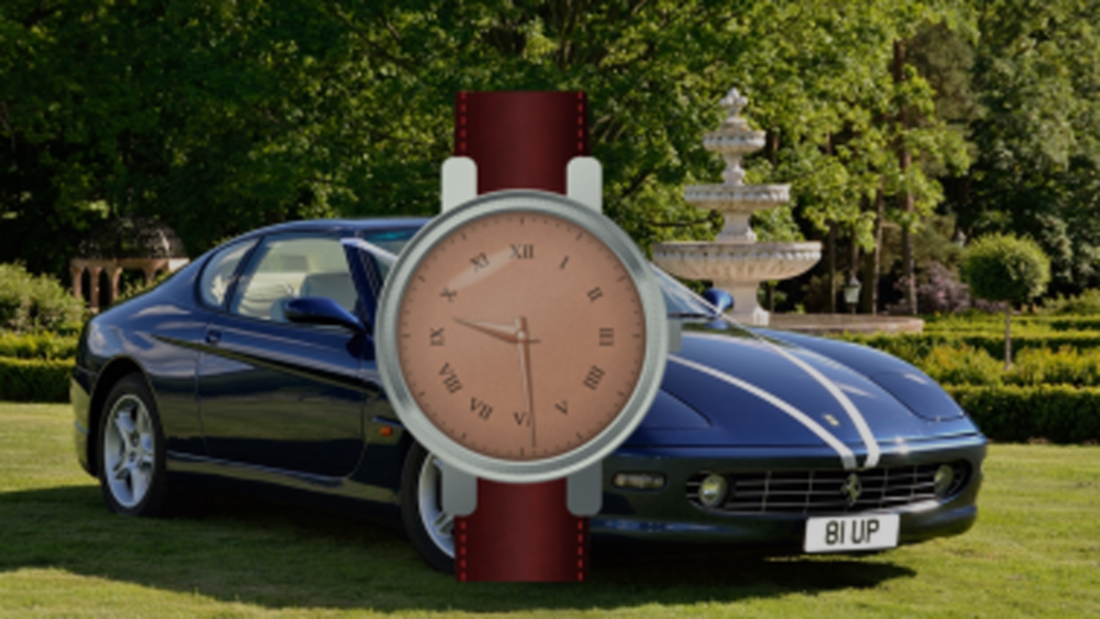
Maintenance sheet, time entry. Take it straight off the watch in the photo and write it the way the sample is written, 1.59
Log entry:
9.29
